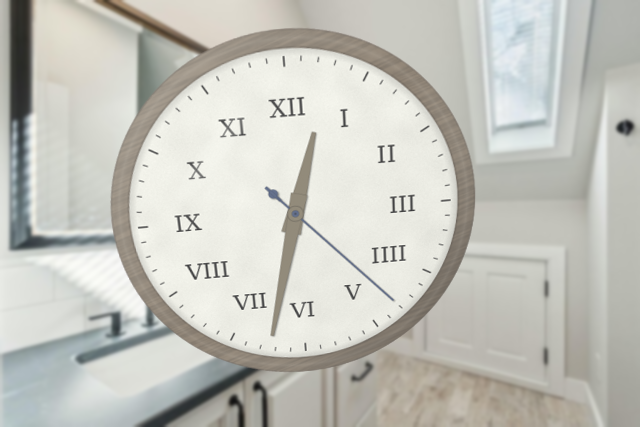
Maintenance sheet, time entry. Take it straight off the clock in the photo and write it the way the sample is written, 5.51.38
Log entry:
12.32.23
